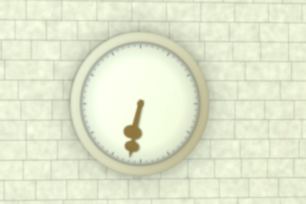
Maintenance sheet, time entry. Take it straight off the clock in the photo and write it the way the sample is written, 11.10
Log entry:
6.32
